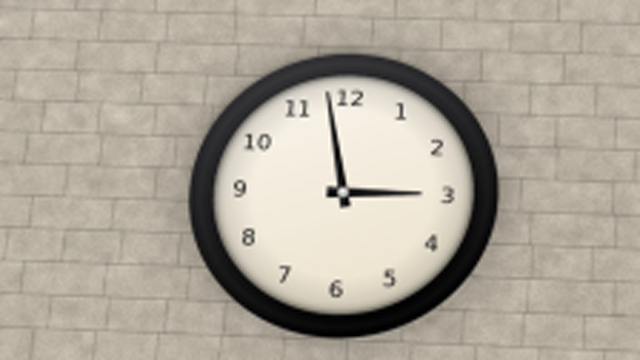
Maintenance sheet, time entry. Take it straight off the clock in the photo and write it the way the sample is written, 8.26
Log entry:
2.58
